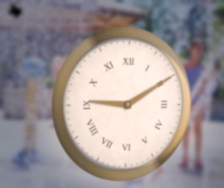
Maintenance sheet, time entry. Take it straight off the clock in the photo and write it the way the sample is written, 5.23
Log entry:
9.10
